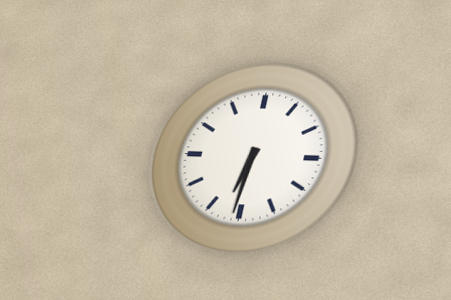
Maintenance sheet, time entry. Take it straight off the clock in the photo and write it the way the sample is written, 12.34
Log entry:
6.31
